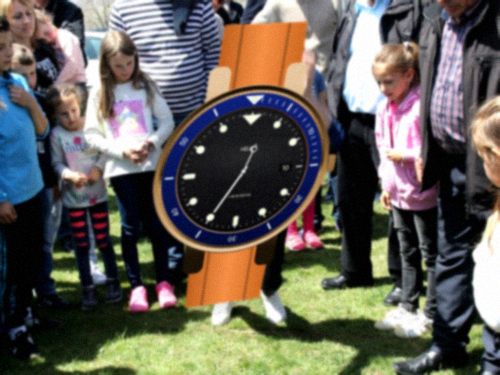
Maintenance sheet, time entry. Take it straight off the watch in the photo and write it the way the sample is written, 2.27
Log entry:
12.35
